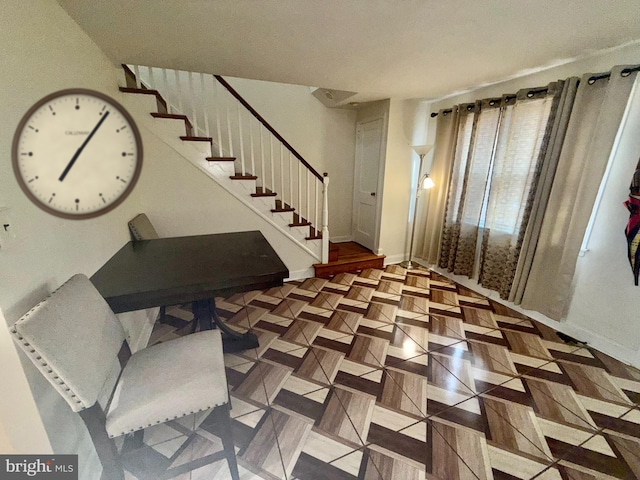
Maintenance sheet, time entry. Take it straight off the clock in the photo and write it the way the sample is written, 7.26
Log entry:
7.06
